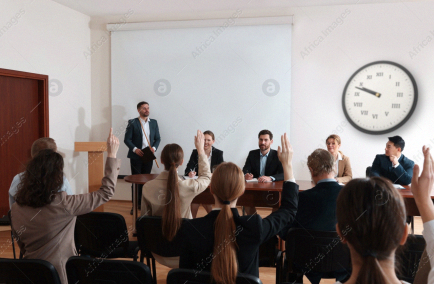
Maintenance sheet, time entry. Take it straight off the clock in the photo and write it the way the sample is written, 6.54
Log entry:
9.48
